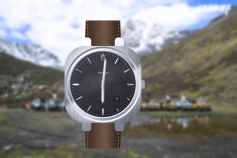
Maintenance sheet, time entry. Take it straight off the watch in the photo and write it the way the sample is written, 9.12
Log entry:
6.01
